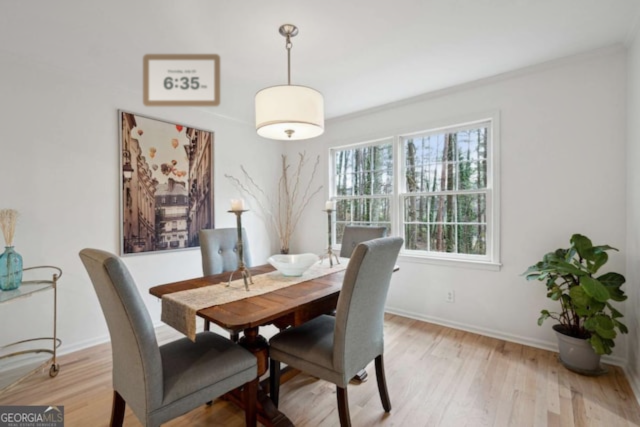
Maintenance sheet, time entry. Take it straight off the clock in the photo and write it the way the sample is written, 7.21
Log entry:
6.35
